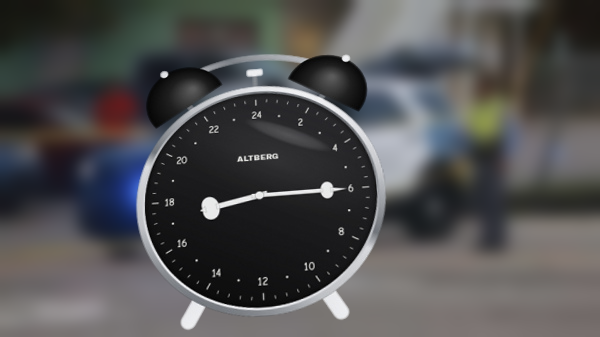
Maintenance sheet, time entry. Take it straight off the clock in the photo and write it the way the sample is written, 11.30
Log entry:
17.15
